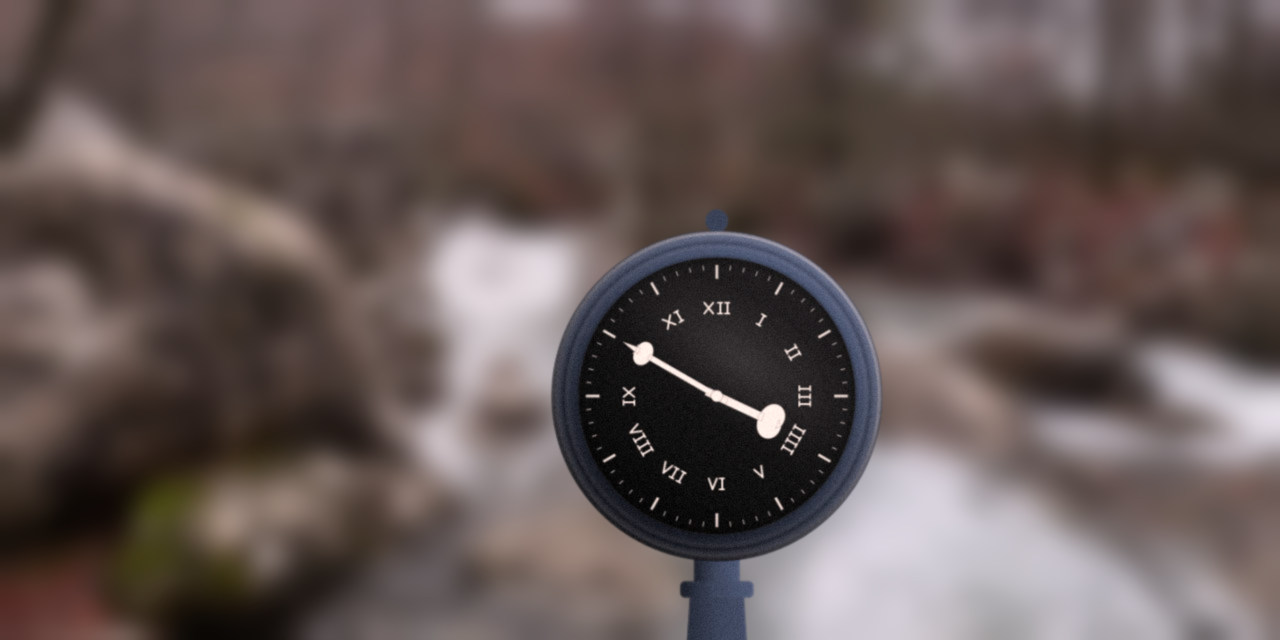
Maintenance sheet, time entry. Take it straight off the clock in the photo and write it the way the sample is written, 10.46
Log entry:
3.50
